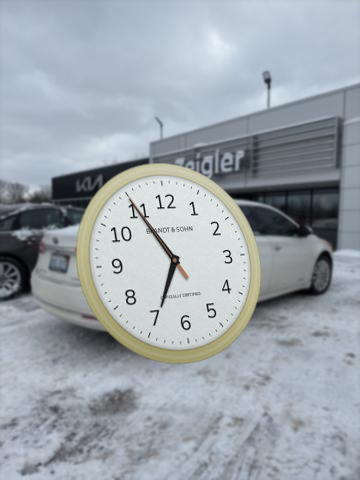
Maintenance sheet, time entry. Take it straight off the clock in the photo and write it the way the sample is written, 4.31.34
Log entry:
6.54.55
